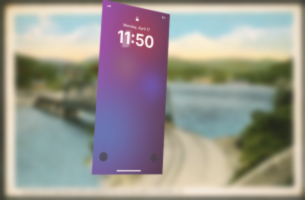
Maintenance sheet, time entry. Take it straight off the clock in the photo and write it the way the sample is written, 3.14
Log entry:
11.50
